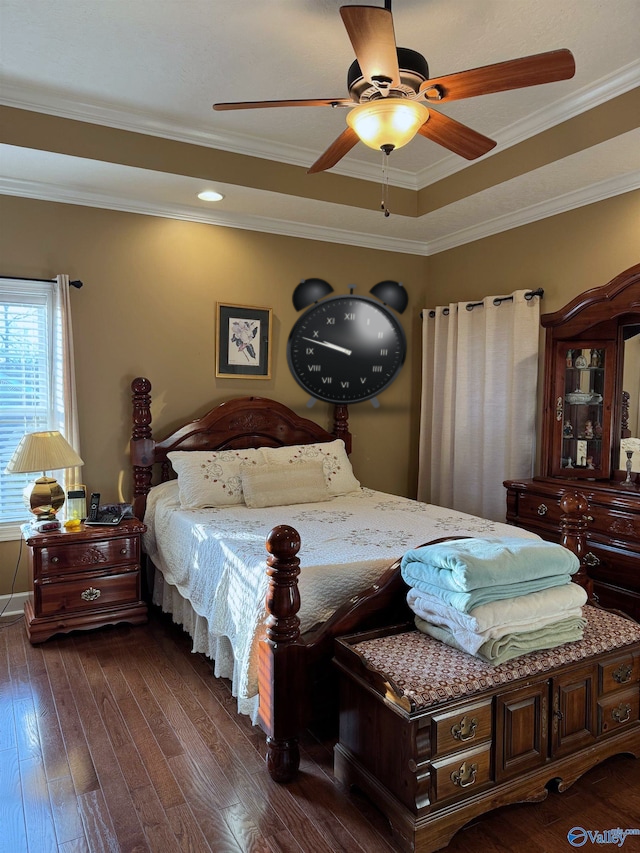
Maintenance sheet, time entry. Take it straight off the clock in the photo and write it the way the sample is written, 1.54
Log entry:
9.48
